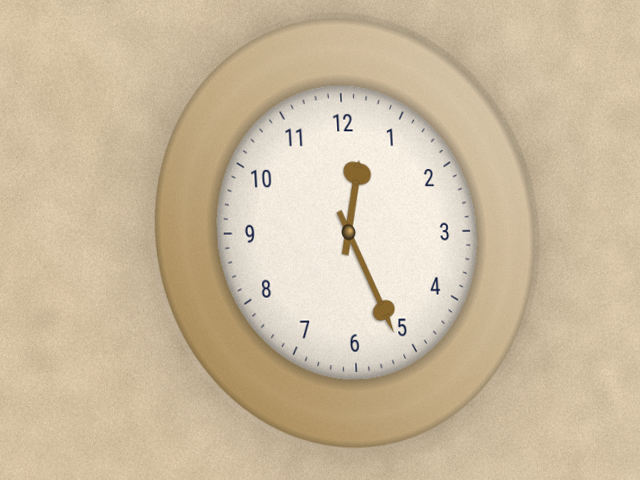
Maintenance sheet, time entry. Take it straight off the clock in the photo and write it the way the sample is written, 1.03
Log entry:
12.26
